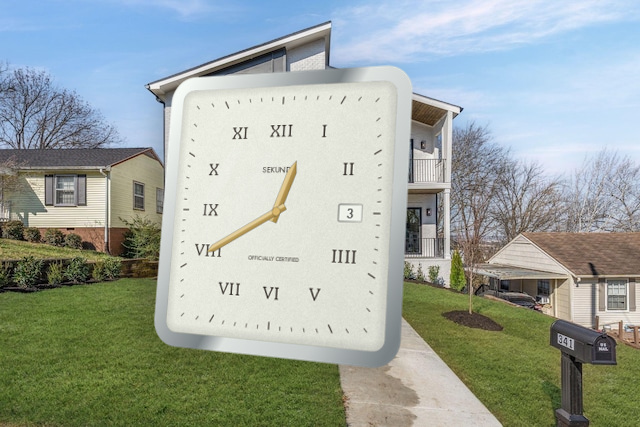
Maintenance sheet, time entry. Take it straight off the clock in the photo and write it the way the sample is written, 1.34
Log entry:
12.40
